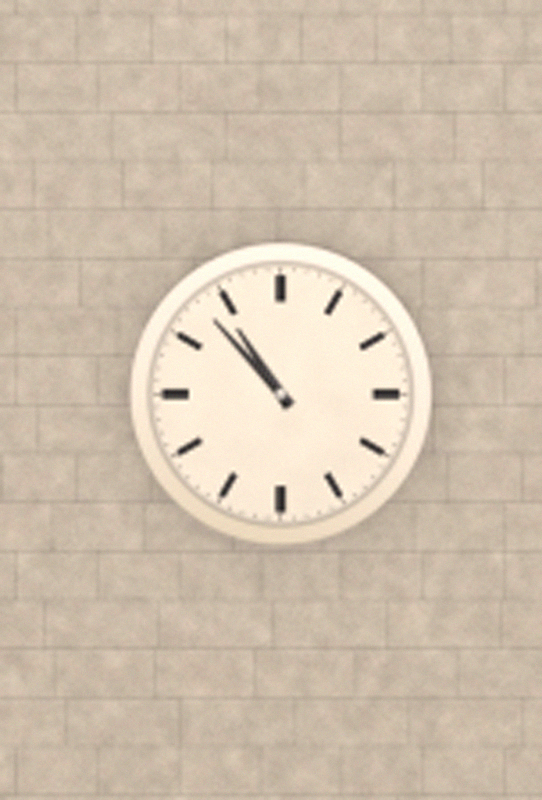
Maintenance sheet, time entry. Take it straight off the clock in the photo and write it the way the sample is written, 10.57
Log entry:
10.53
